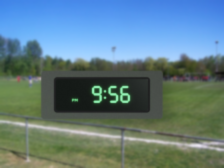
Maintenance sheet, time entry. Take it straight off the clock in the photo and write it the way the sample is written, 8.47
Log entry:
9.56
